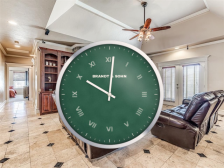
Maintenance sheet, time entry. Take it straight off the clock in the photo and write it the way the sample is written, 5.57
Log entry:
10.01
